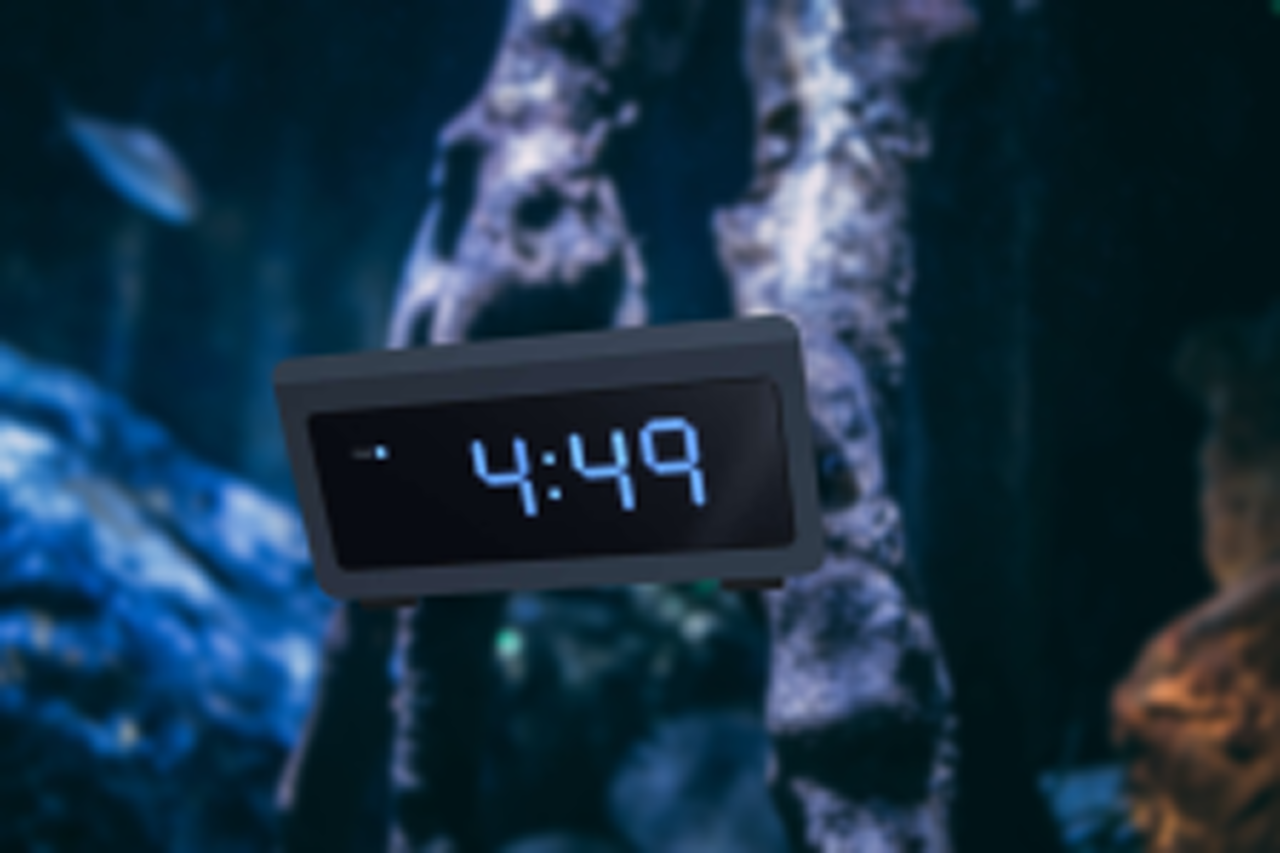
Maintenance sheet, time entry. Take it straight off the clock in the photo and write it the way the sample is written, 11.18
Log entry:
4.49
